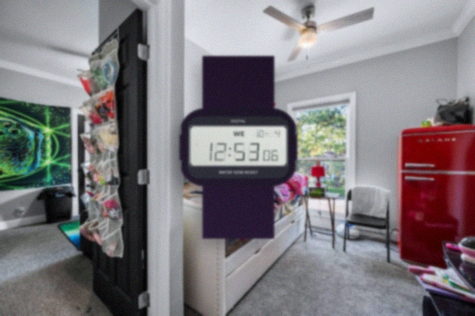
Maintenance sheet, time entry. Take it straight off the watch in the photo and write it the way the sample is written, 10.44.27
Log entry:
12.53.06
